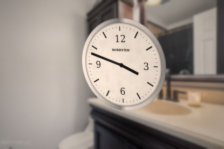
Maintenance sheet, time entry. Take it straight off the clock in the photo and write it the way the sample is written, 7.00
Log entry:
3.48
